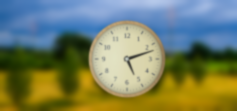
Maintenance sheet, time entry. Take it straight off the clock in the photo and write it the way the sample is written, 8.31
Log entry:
5.12
